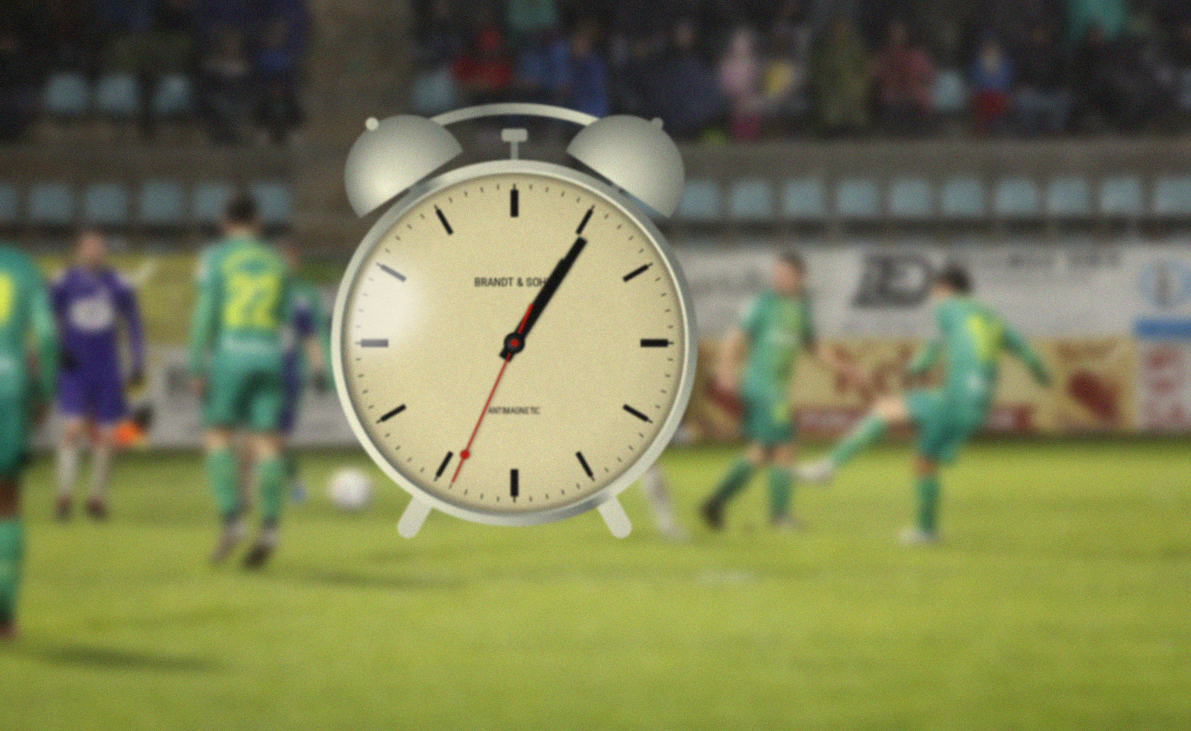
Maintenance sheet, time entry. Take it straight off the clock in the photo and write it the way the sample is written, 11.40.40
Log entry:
1.05.34
